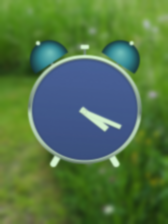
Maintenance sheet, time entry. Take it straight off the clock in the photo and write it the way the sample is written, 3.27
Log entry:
4.19
